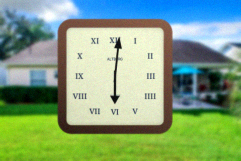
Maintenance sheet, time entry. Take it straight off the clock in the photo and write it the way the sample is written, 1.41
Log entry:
6.01
